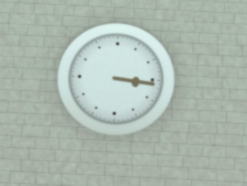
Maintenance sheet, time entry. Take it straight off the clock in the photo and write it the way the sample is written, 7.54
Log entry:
3.16
